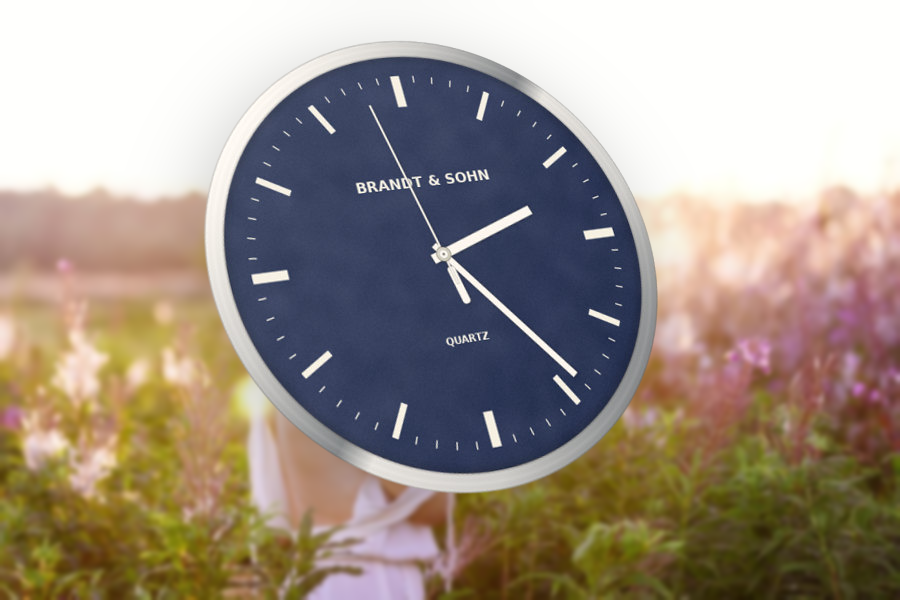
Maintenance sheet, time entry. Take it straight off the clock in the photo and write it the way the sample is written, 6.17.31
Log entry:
2.23.58
